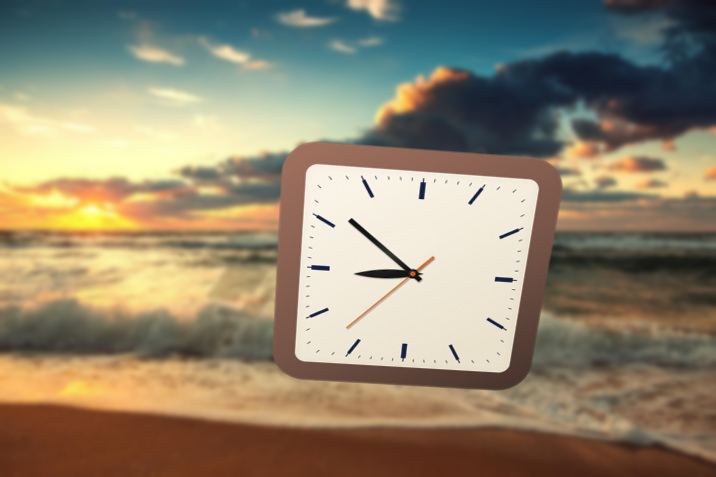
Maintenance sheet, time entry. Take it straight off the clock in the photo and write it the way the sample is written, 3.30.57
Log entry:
8.51.37
